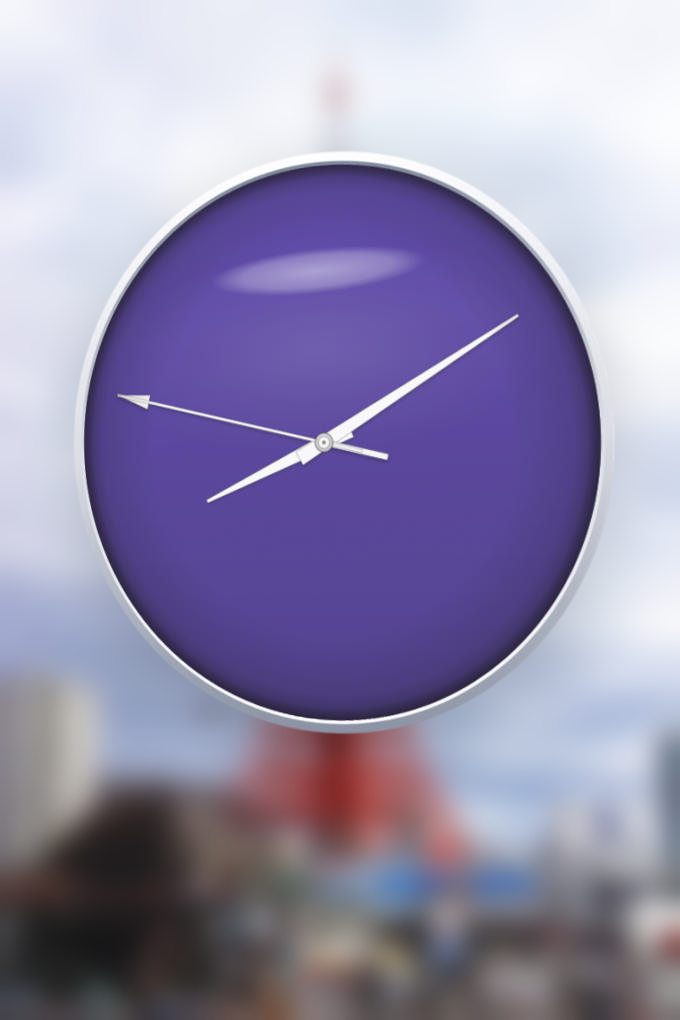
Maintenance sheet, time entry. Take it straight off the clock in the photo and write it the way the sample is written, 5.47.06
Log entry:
8.09.47
